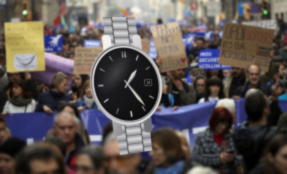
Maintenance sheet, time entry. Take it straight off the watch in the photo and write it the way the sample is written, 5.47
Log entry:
1.24
